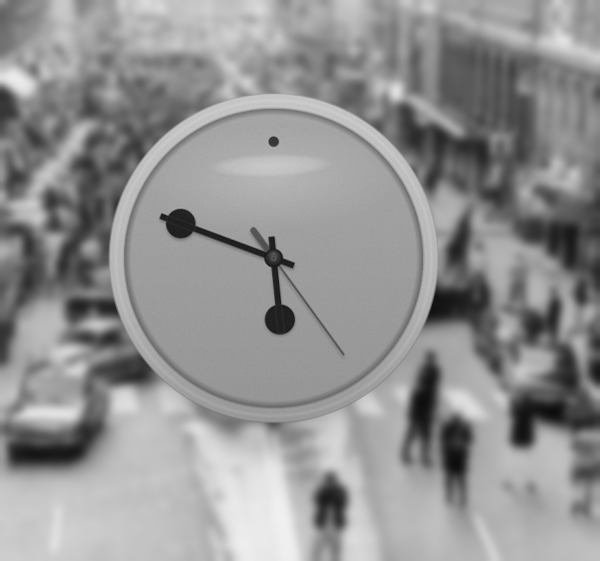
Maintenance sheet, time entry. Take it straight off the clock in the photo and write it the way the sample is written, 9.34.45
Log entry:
5.48.24
